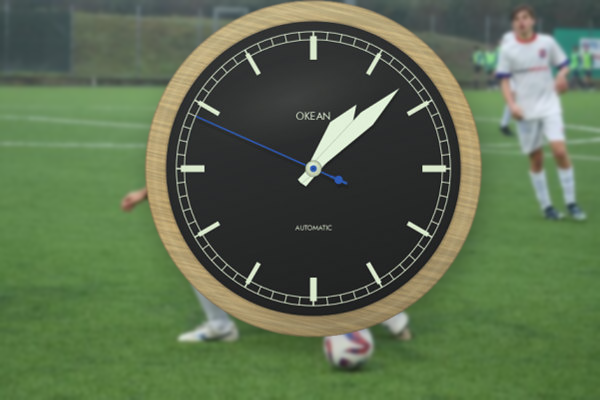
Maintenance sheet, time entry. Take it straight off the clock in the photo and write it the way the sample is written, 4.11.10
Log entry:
1.07.49
